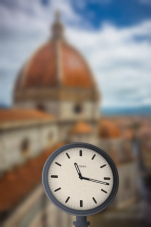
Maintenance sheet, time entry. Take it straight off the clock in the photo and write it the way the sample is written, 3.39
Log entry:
11.17
